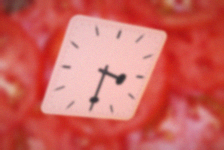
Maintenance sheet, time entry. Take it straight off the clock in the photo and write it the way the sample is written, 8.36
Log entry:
3.30
